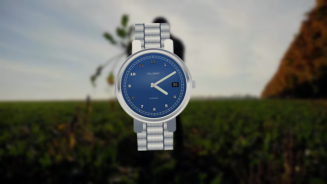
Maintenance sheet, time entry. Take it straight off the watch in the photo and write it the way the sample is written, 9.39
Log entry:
4.10
